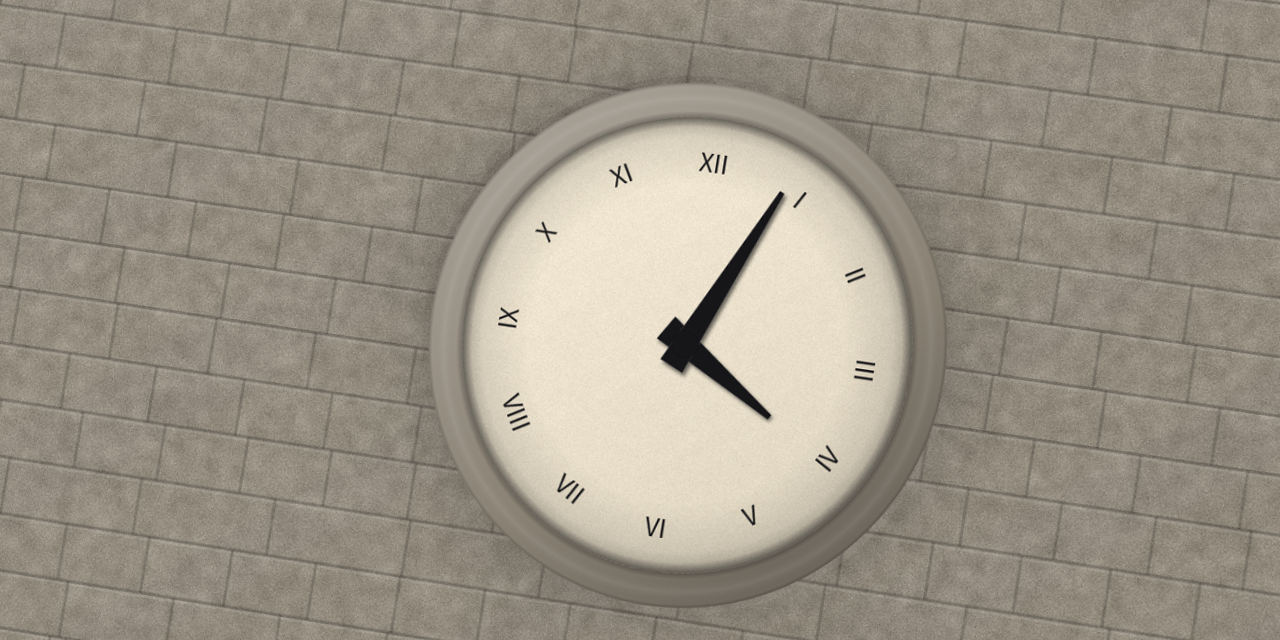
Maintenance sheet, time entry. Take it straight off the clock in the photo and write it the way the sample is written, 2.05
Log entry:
4.04
